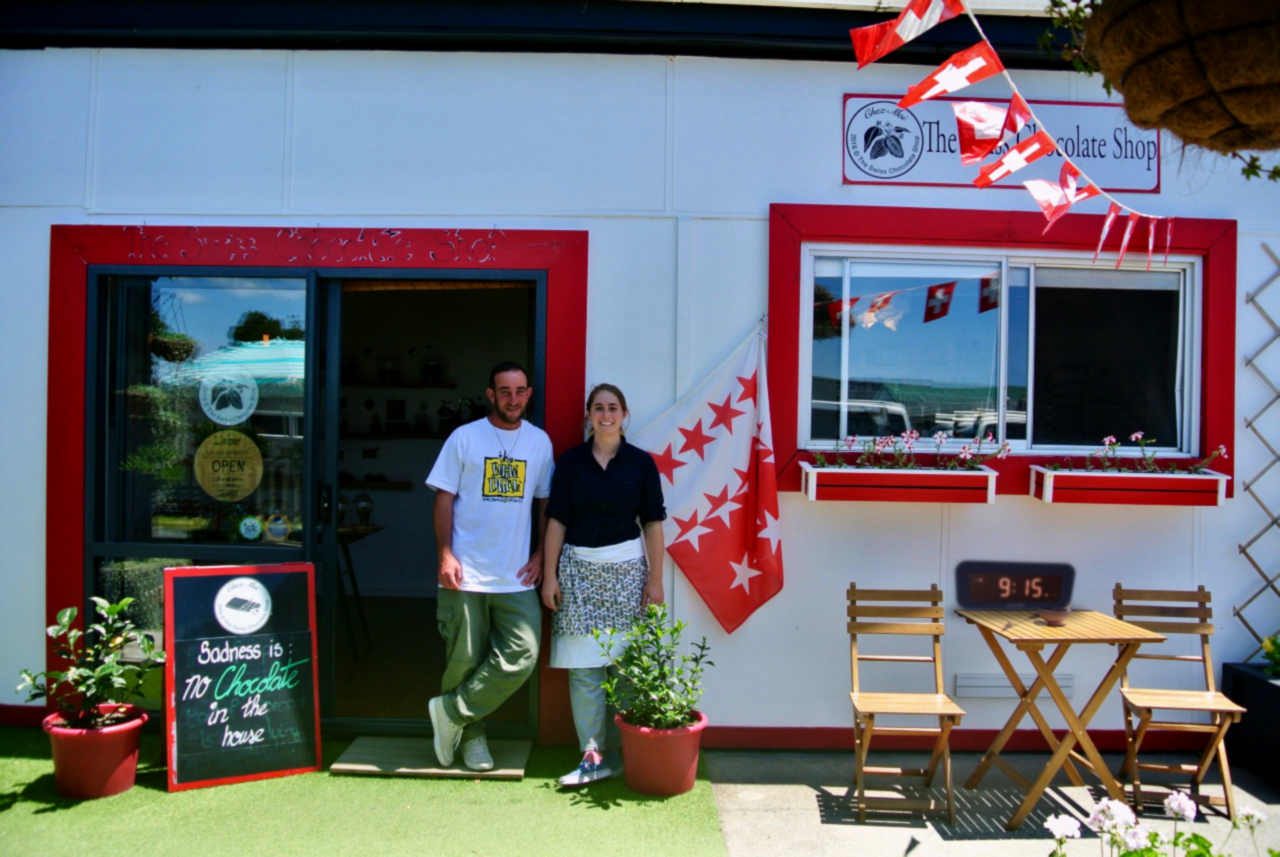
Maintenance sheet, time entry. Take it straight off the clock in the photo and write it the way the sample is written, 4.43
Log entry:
9.15
